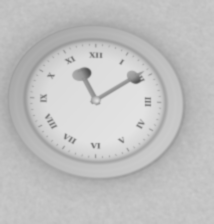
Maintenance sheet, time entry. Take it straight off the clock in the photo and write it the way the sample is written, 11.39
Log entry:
11.09
